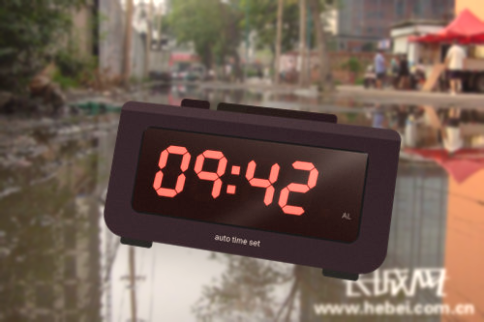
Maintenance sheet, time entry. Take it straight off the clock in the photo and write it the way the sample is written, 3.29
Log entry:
9.42
